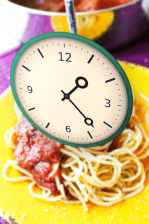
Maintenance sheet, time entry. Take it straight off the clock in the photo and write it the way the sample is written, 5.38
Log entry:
1.23
